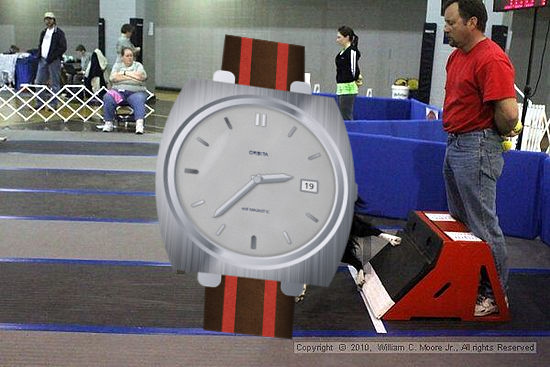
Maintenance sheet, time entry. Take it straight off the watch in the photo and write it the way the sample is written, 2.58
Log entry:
2.37
